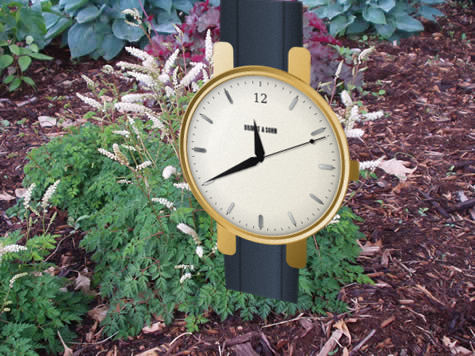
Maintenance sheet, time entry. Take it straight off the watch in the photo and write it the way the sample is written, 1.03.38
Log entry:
11.40.11
